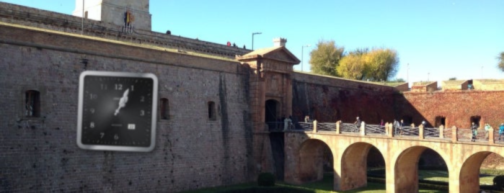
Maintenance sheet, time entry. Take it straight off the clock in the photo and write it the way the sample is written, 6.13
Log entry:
1.04
